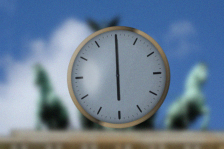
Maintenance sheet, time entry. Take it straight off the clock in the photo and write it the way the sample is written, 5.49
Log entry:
6.00
